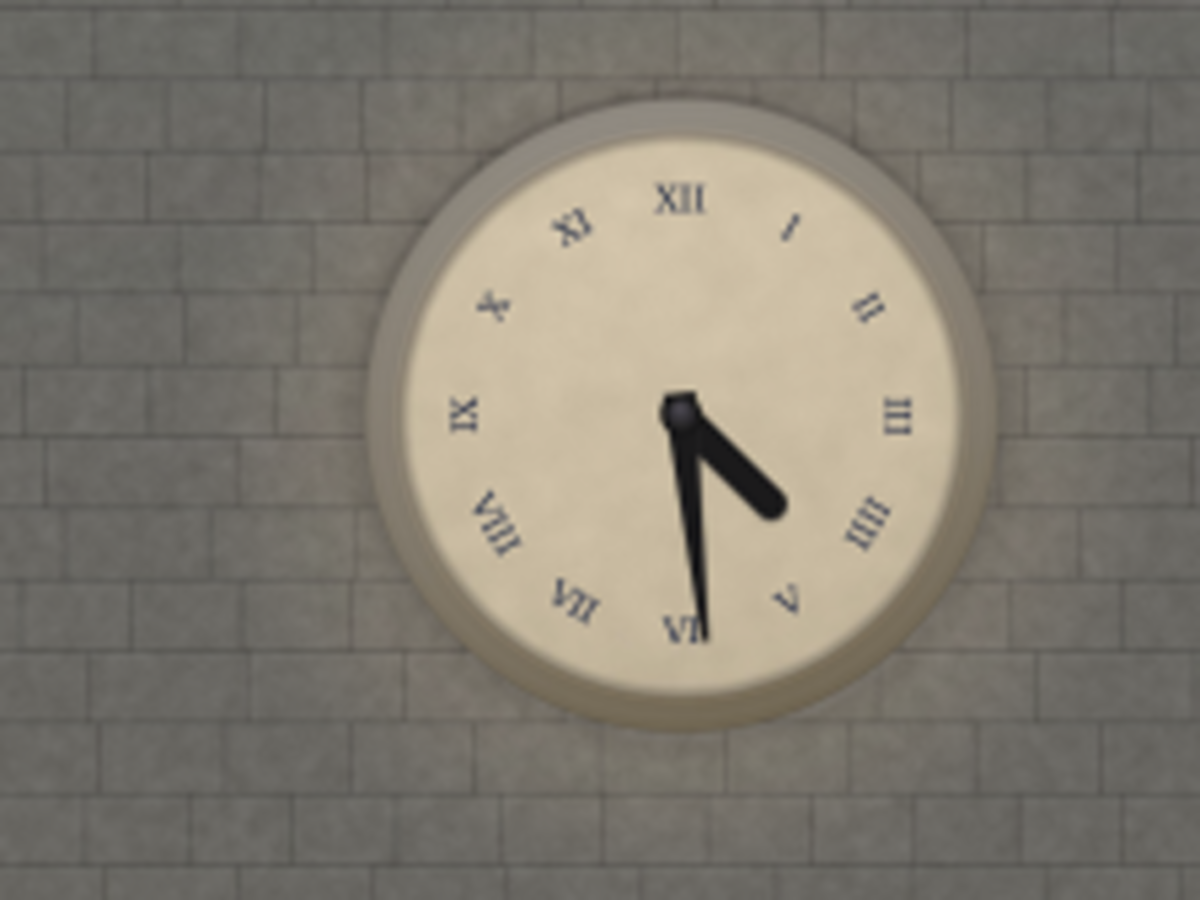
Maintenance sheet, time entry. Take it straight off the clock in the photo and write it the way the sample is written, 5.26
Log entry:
4.29
